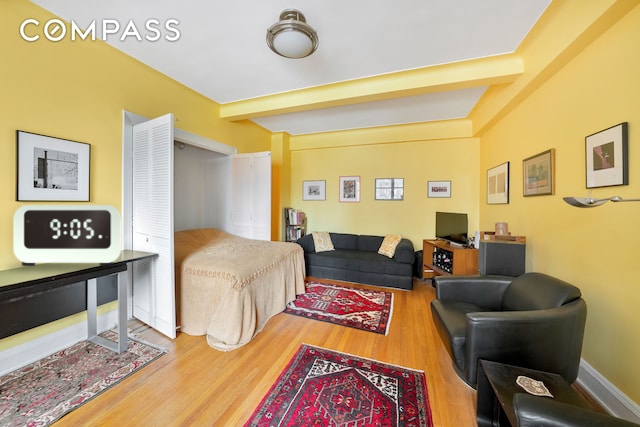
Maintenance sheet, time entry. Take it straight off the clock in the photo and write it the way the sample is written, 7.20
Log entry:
9.05
